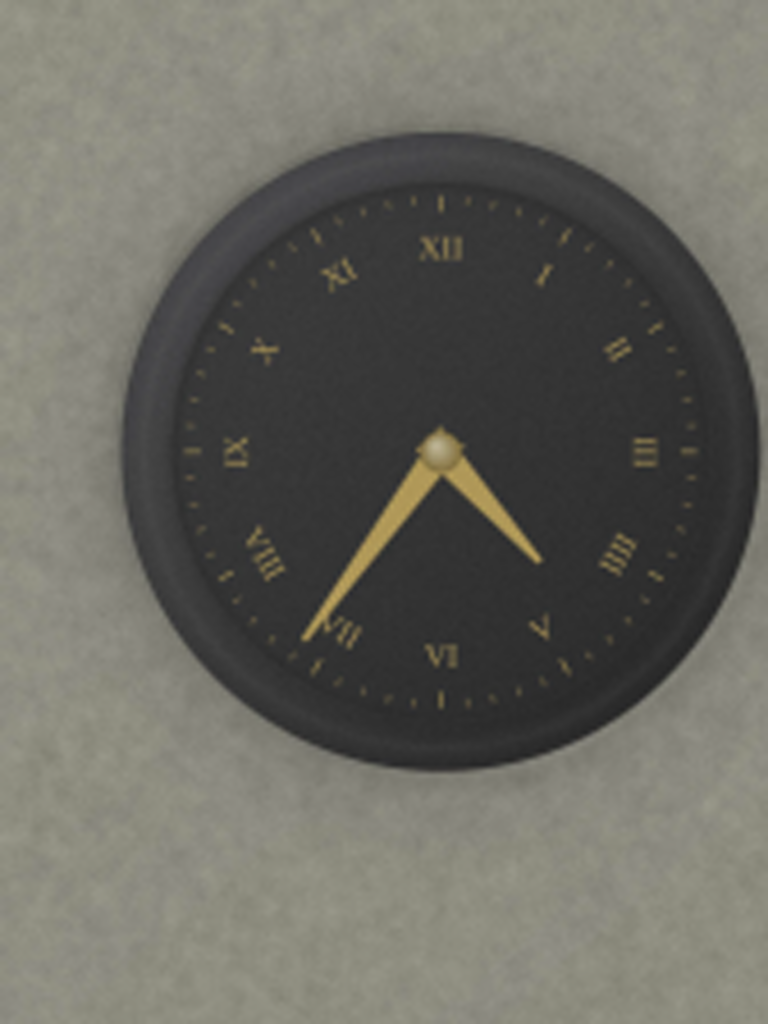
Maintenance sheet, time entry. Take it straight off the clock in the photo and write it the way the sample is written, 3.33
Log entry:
4.36
